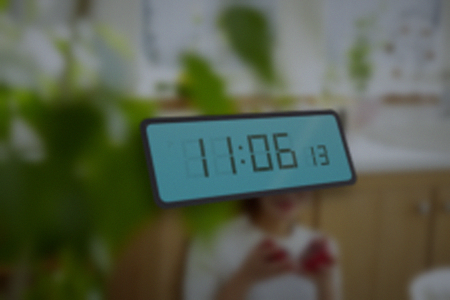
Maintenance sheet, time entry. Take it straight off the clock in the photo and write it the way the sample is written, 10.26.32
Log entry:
11.06.13
